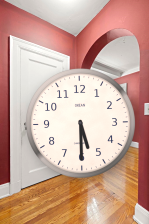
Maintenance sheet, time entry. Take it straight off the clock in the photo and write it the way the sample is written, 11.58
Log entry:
5.30
